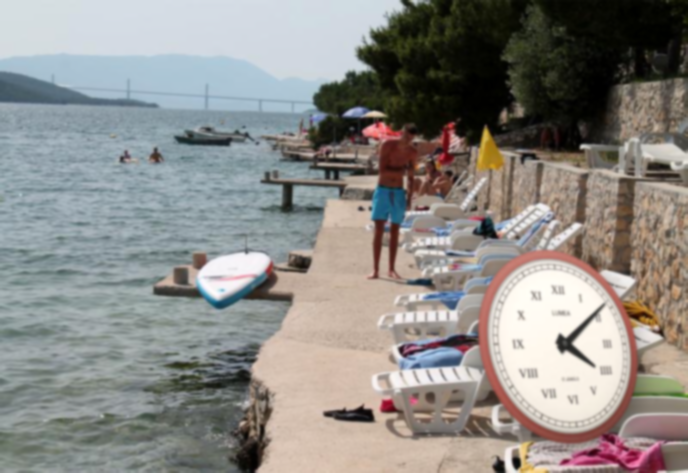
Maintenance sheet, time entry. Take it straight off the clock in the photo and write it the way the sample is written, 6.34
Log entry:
4.09
